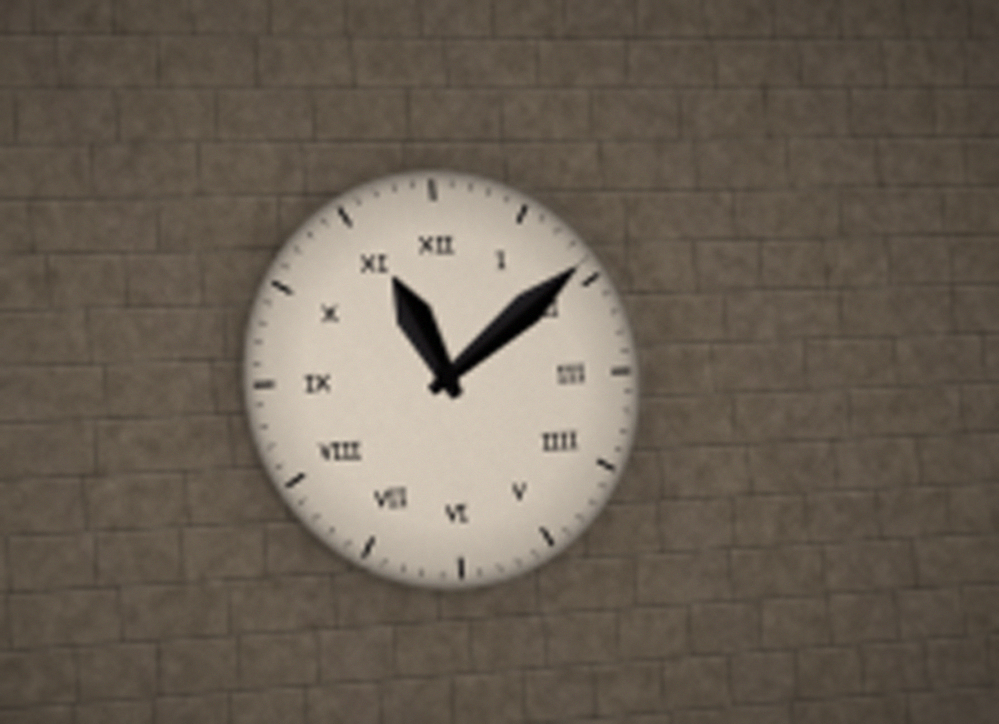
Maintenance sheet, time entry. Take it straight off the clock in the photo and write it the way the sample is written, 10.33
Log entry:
11.09
